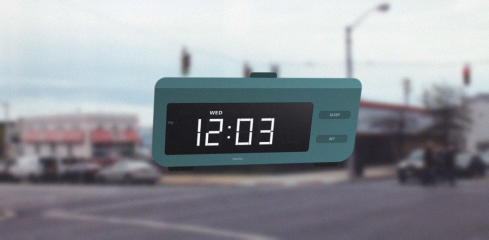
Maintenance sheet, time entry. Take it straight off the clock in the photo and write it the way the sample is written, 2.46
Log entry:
12.03
